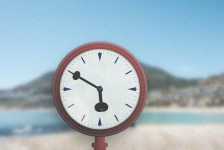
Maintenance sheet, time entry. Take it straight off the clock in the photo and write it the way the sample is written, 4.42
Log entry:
5.50
